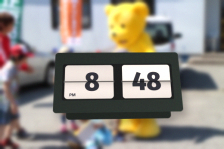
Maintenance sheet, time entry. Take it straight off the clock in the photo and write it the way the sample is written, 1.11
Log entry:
8.48
